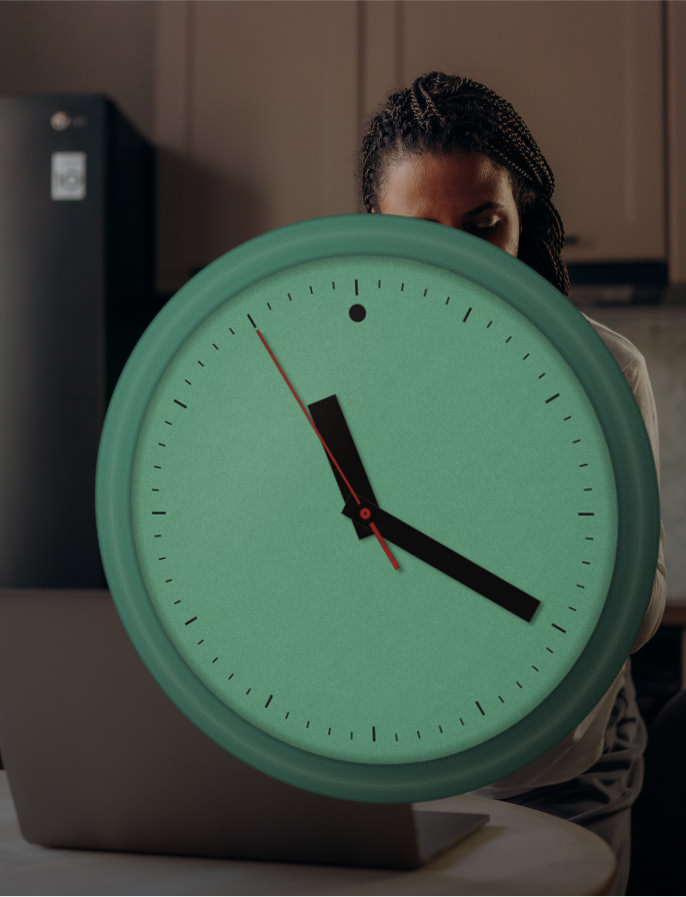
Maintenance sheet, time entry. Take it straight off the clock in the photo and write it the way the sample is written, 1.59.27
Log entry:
11.19.55
